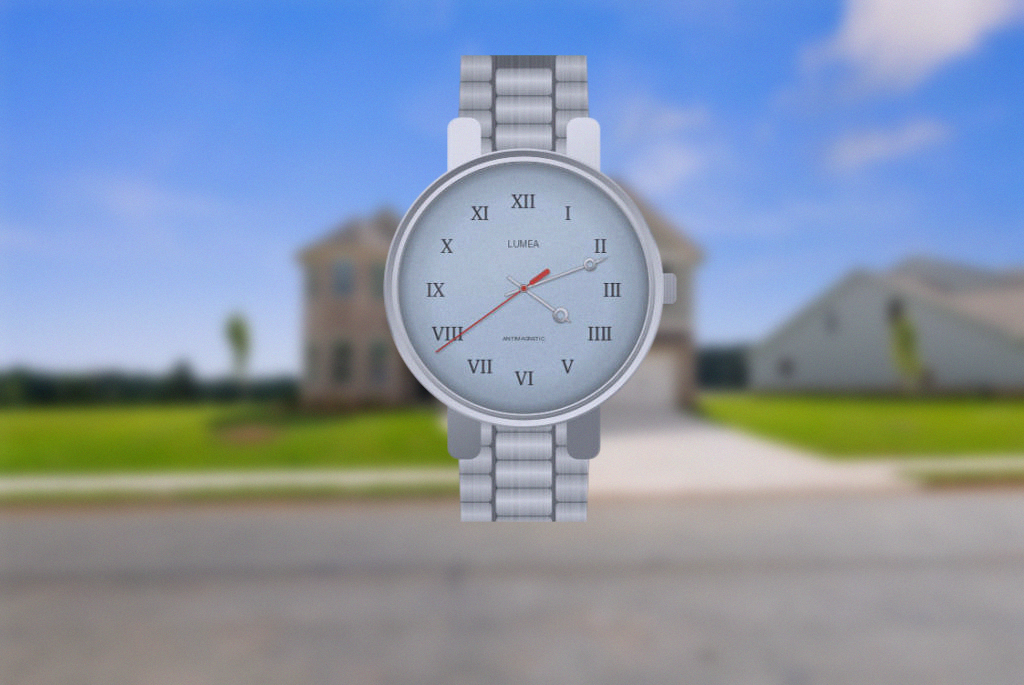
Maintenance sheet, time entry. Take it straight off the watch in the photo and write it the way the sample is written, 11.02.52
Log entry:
4.11.39
